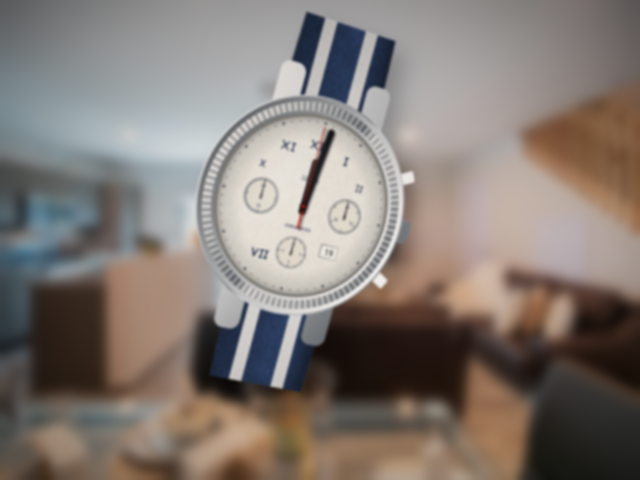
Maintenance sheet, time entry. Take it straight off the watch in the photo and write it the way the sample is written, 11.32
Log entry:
12.01
